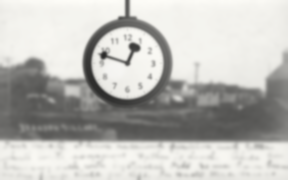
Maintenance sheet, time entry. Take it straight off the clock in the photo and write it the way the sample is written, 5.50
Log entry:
12.48
